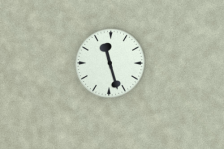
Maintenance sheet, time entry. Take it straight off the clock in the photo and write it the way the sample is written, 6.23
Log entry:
11.27
